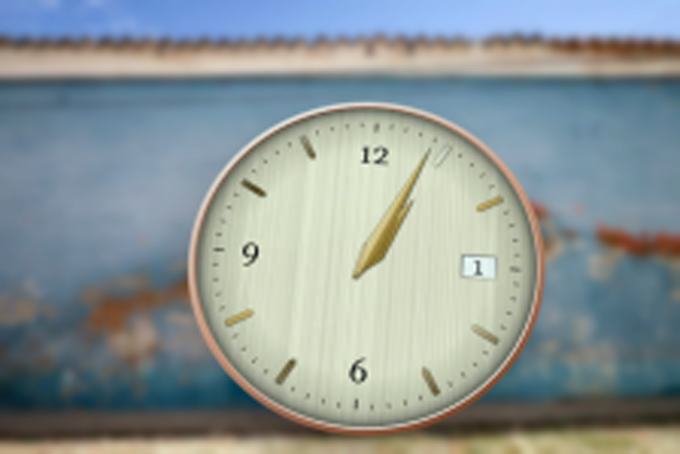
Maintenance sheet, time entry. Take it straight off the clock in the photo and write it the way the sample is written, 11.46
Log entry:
1.04
